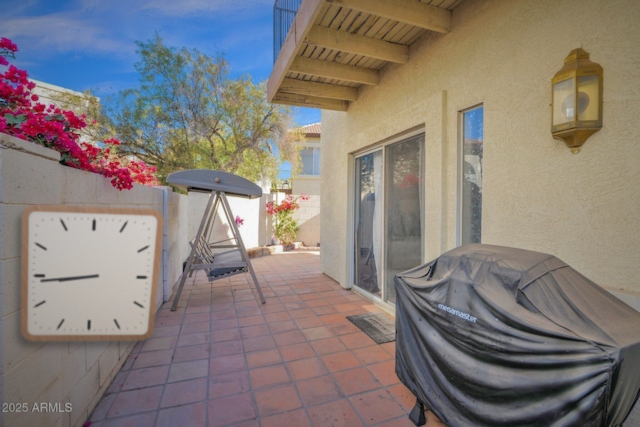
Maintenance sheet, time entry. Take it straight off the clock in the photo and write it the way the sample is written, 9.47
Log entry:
8.44
